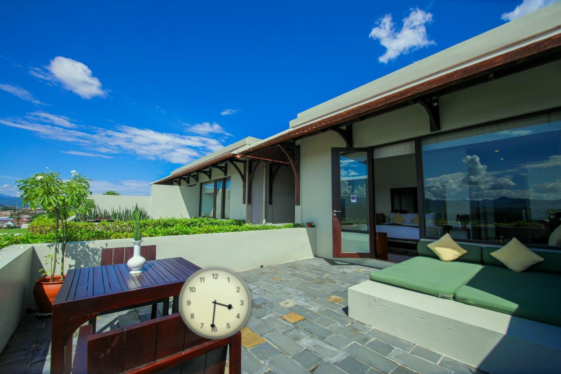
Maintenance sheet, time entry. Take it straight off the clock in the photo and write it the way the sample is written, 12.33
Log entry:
3.31
